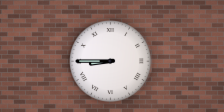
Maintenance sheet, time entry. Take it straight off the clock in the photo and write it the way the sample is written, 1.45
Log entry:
8.45
